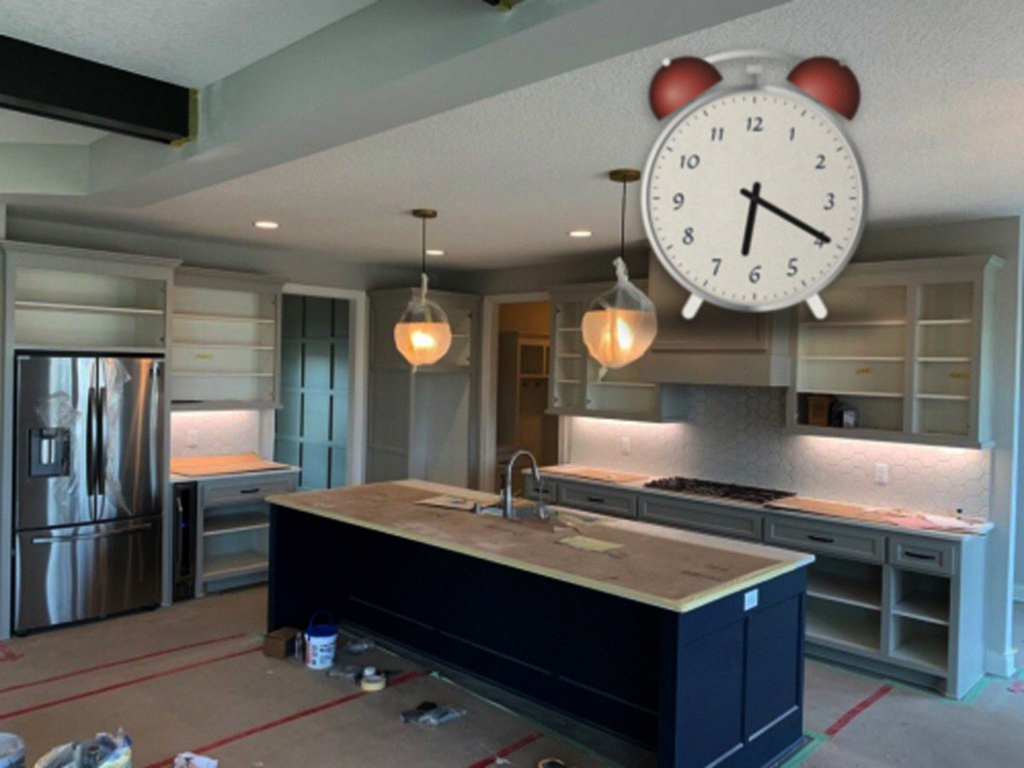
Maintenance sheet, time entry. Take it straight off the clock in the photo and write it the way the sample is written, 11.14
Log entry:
6.20
